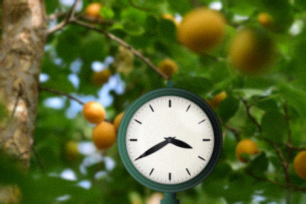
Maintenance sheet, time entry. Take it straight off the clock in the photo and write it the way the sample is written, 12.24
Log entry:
3.40
